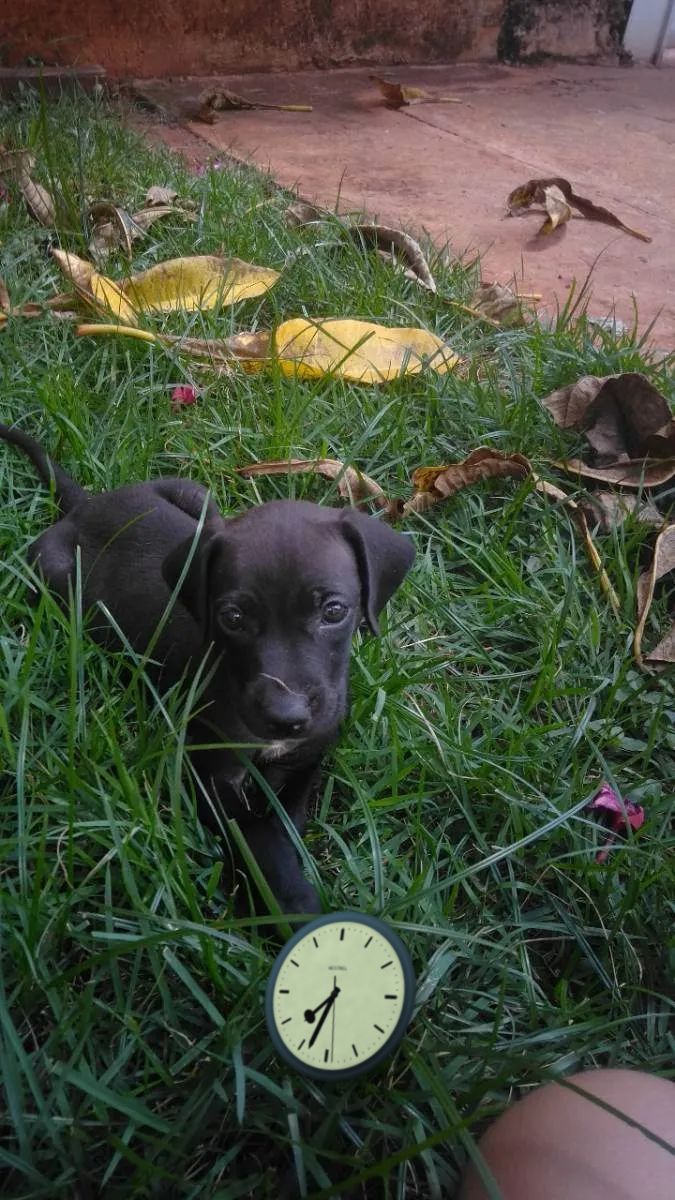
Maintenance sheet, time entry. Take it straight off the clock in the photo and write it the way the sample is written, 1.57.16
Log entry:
7.33.29
